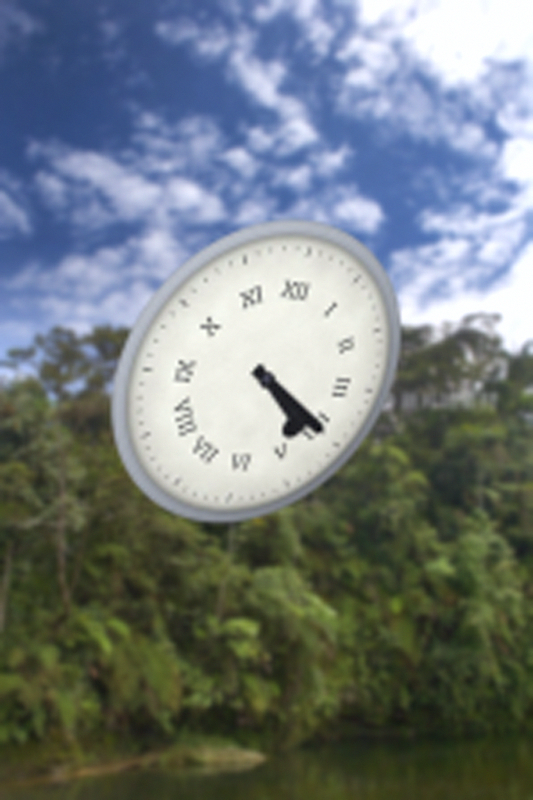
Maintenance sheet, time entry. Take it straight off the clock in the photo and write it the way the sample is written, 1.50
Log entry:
4.20
